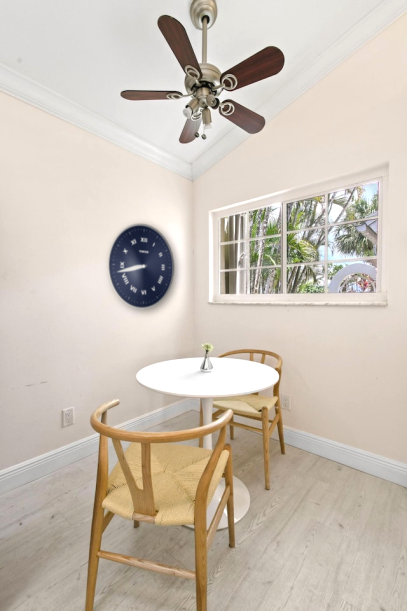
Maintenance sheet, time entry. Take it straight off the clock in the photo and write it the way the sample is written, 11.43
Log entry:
8.43
